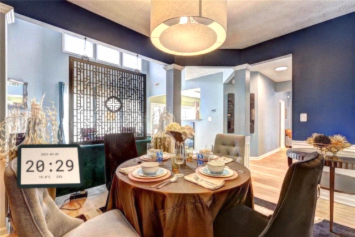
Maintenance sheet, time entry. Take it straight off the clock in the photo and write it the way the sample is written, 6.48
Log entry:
20.29
